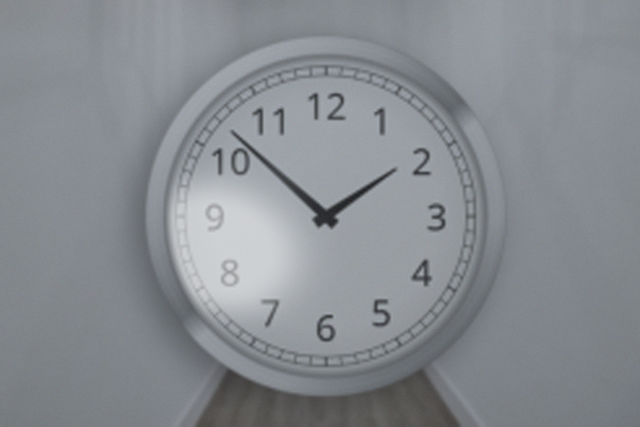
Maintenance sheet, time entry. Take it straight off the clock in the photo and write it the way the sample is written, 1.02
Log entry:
1.52
